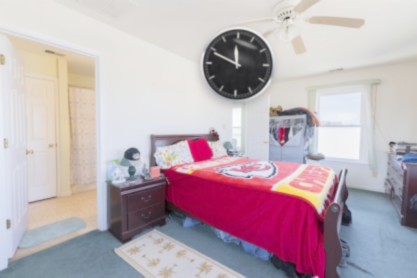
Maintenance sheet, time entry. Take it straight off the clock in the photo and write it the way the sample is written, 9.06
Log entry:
11.49
